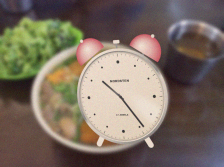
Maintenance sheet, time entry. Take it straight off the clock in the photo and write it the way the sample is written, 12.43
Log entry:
10.24
